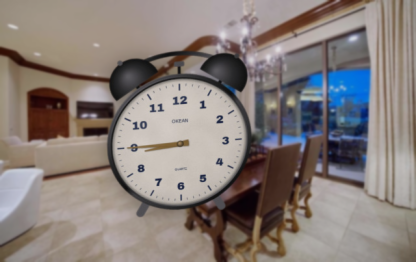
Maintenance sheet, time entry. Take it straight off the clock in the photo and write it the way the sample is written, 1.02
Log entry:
8.45
